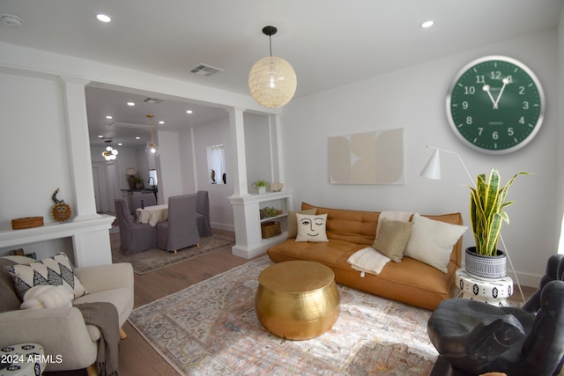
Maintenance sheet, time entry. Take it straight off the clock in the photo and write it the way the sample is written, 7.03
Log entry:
11.04
